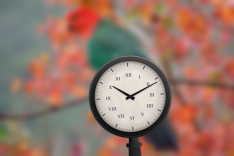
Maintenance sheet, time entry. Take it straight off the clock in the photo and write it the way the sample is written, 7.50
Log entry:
10.11
